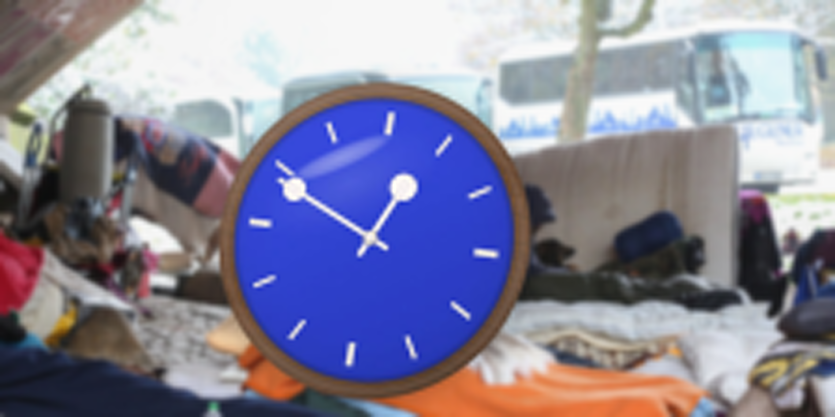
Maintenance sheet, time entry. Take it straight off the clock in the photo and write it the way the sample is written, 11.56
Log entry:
12.49
